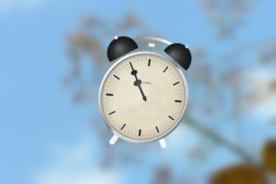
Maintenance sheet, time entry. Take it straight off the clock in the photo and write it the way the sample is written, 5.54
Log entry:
10.55
